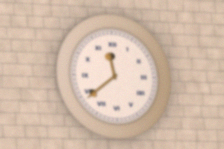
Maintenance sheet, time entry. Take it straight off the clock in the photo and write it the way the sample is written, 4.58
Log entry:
11.39
